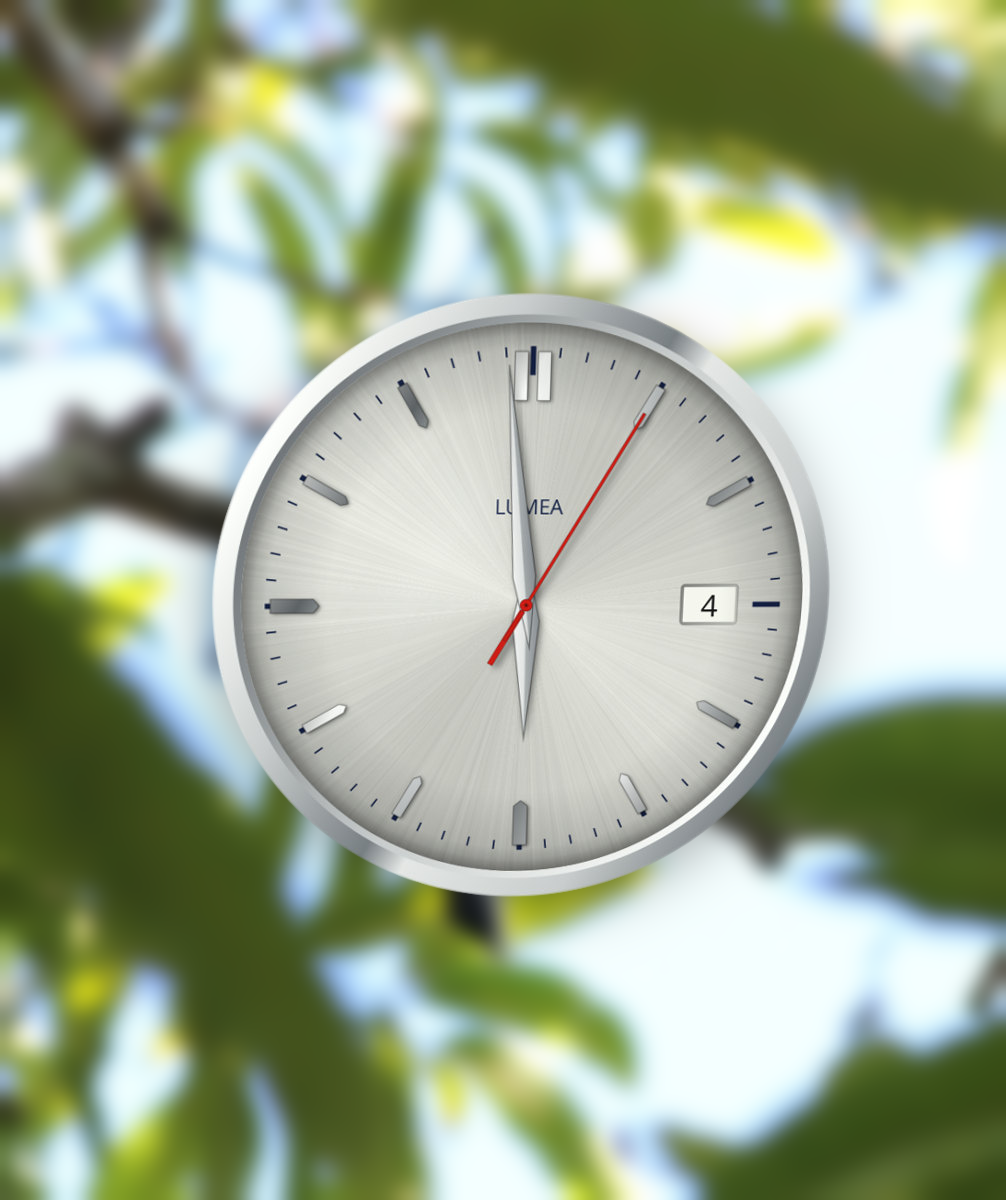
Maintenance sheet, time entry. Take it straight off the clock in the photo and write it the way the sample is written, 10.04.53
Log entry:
5.59.05
